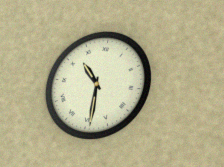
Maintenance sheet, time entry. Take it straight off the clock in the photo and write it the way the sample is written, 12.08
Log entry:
10.29
